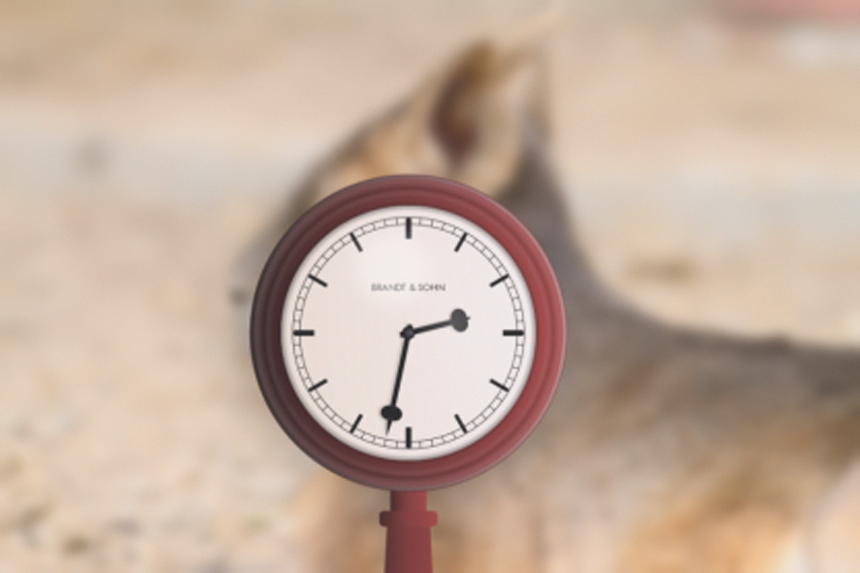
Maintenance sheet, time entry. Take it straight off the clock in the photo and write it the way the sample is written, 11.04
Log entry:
2.32
